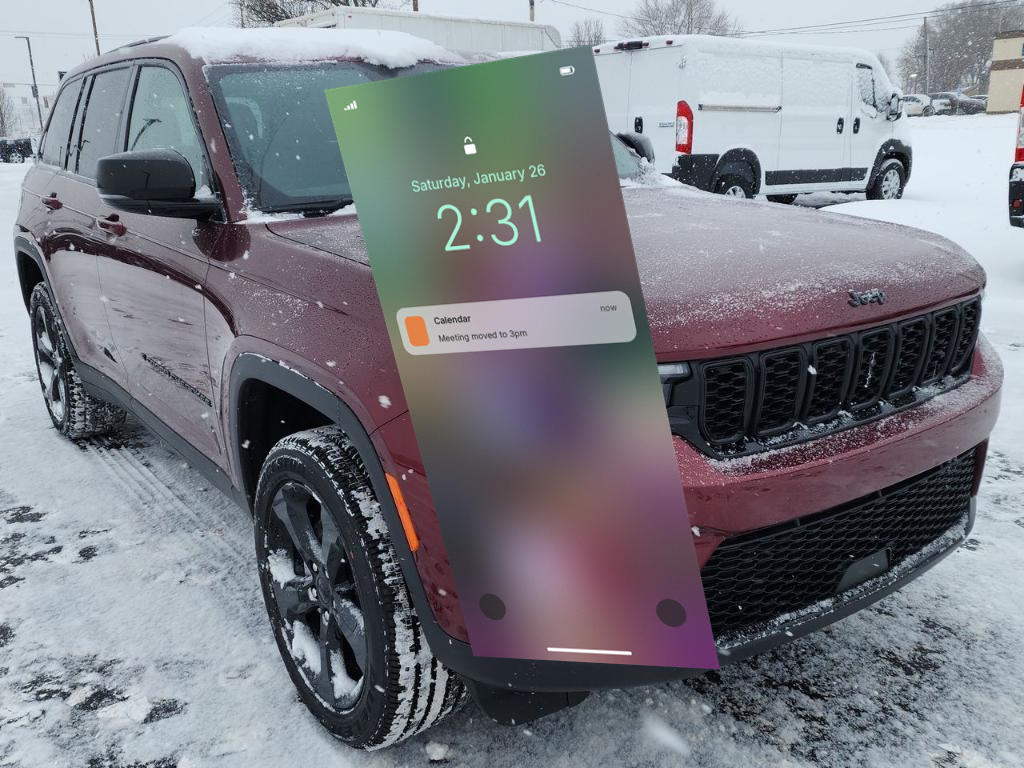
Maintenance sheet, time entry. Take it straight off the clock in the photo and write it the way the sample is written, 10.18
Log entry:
2.31
